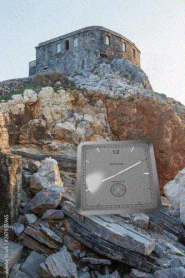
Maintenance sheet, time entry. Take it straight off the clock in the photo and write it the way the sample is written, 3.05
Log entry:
8.10
